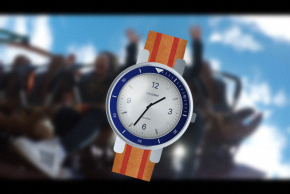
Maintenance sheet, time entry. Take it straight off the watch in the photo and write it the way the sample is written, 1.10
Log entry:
1.34
